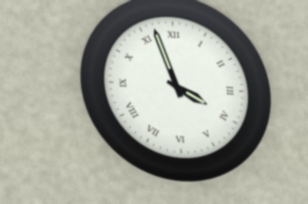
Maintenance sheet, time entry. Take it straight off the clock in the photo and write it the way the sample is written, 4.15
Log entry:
3.57
